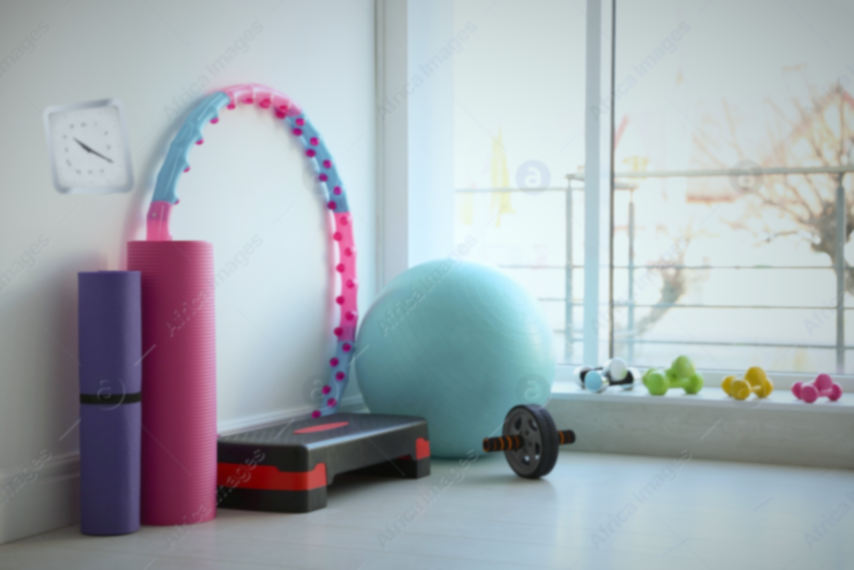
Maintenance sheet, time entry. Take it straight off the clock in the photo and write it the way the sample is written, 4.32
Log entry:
10.20
